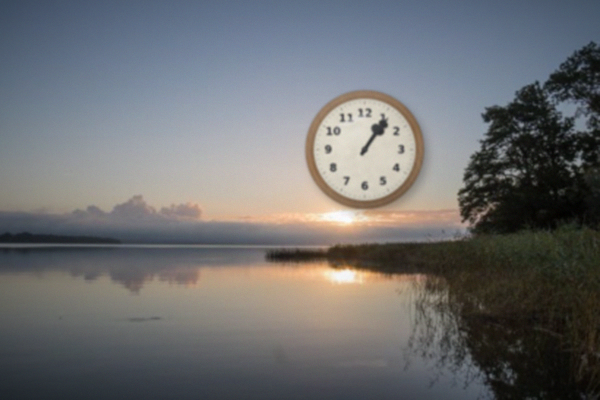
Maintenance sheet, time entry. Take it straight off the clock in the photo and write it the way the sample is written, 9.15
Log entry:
1.06
